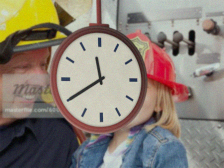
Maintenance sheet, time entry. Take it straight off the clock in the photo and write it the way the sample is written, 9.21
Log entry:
11.40
